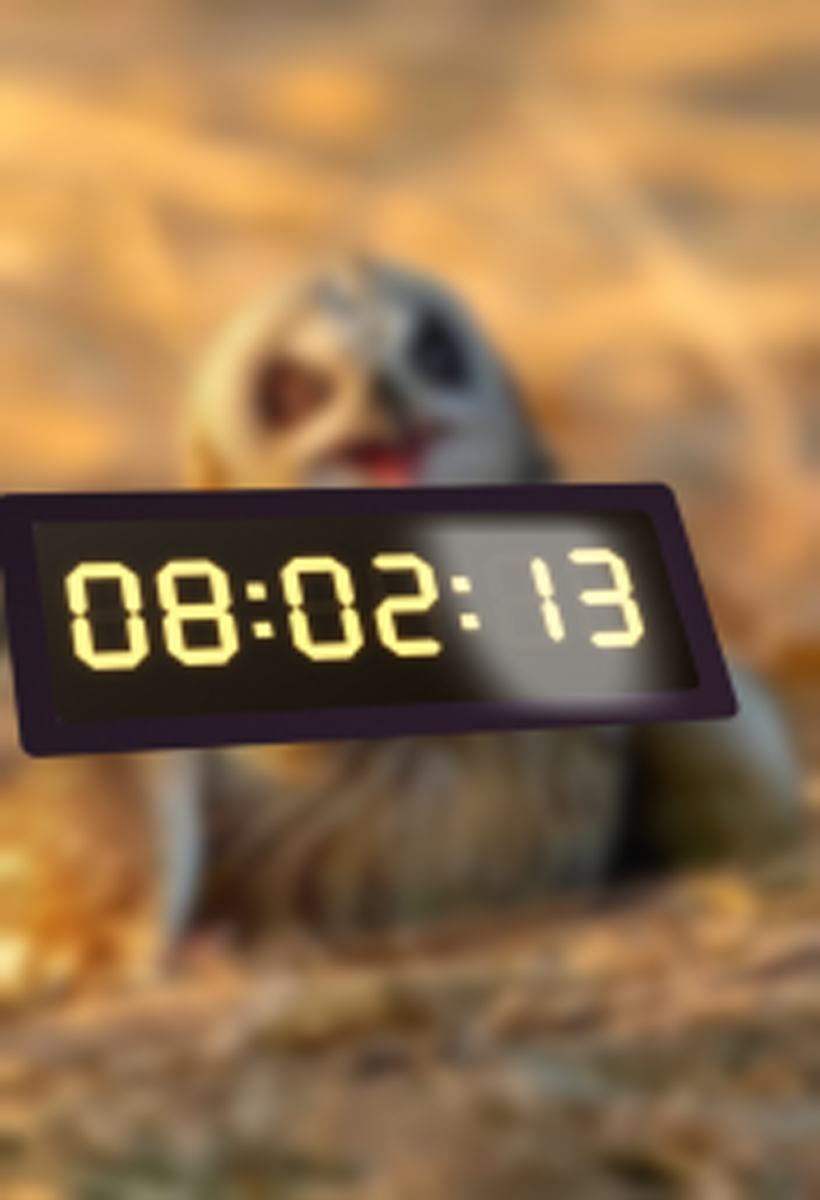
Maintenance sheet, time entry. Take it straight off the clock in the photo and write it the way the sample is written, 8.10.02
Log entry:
8.02.13
